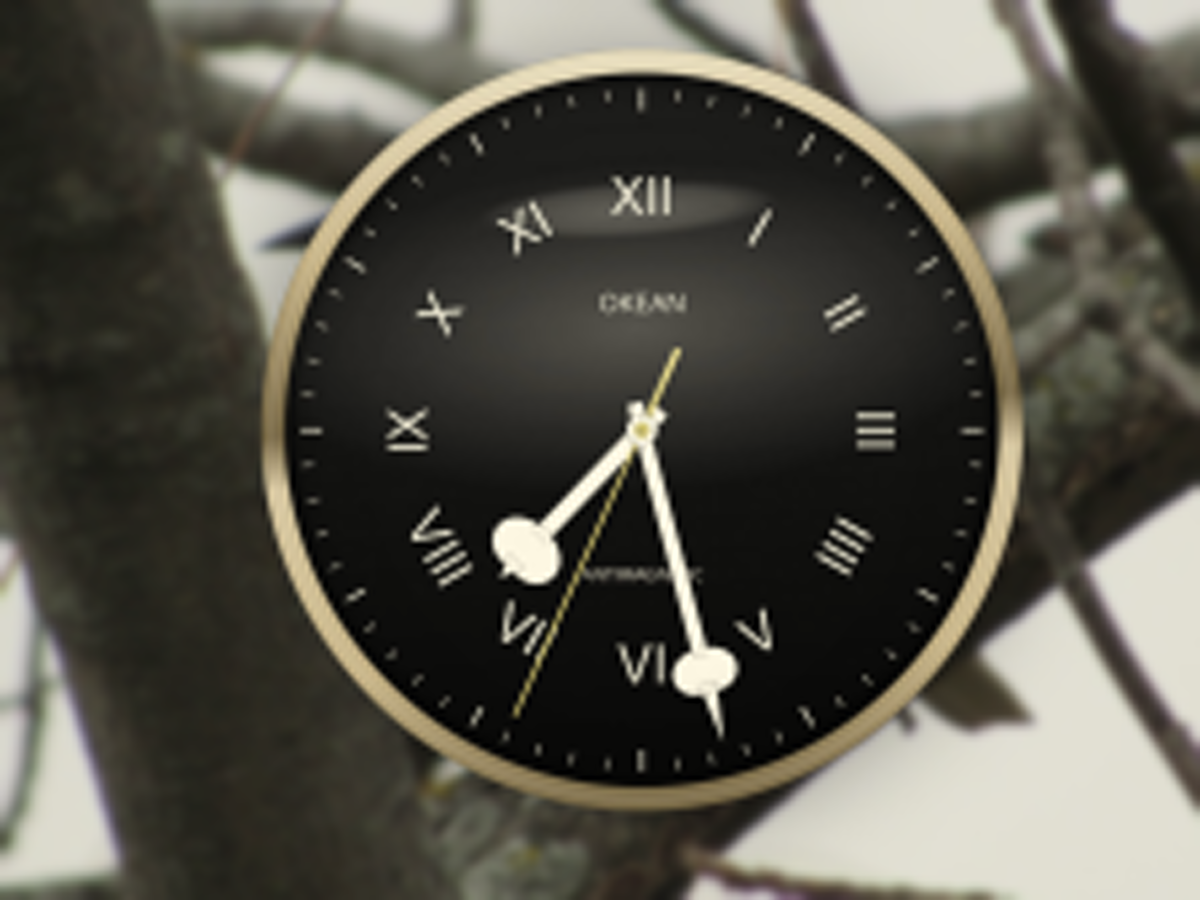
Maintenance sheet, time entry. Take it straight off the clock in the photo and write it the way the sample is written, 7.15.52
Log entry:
7.27.34
